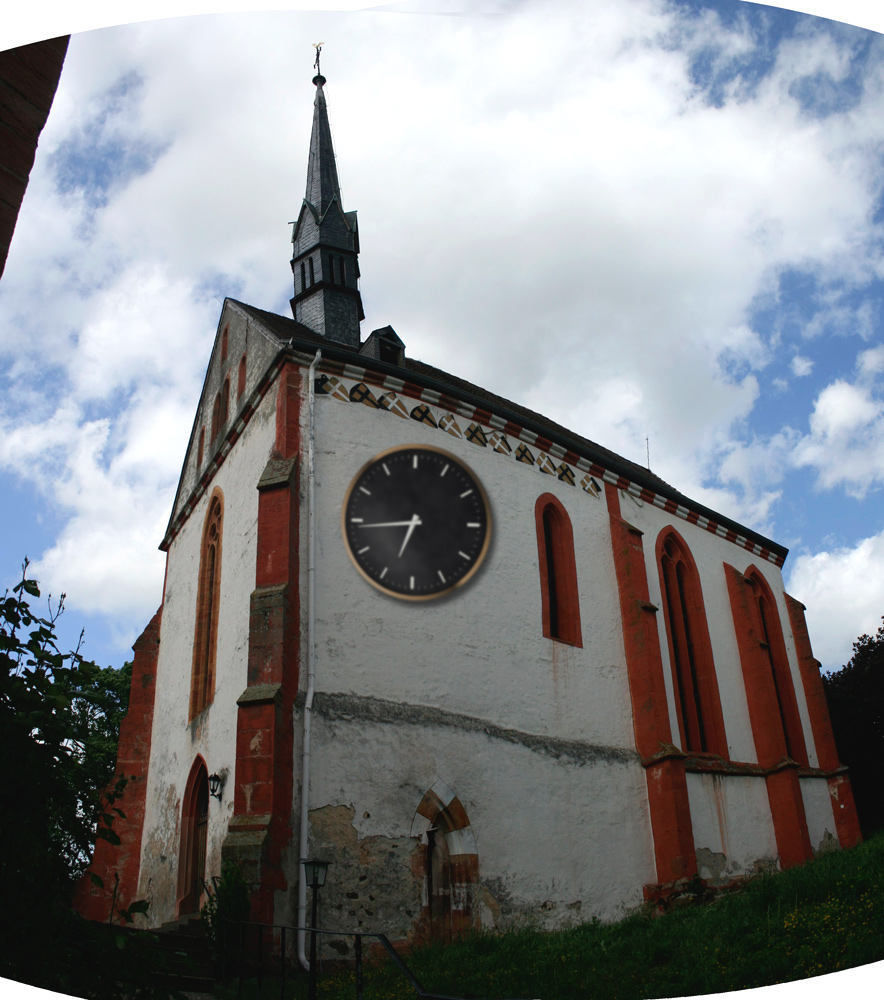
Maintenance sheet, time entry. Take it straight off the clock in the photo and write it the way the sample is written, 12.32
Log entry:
6.44
